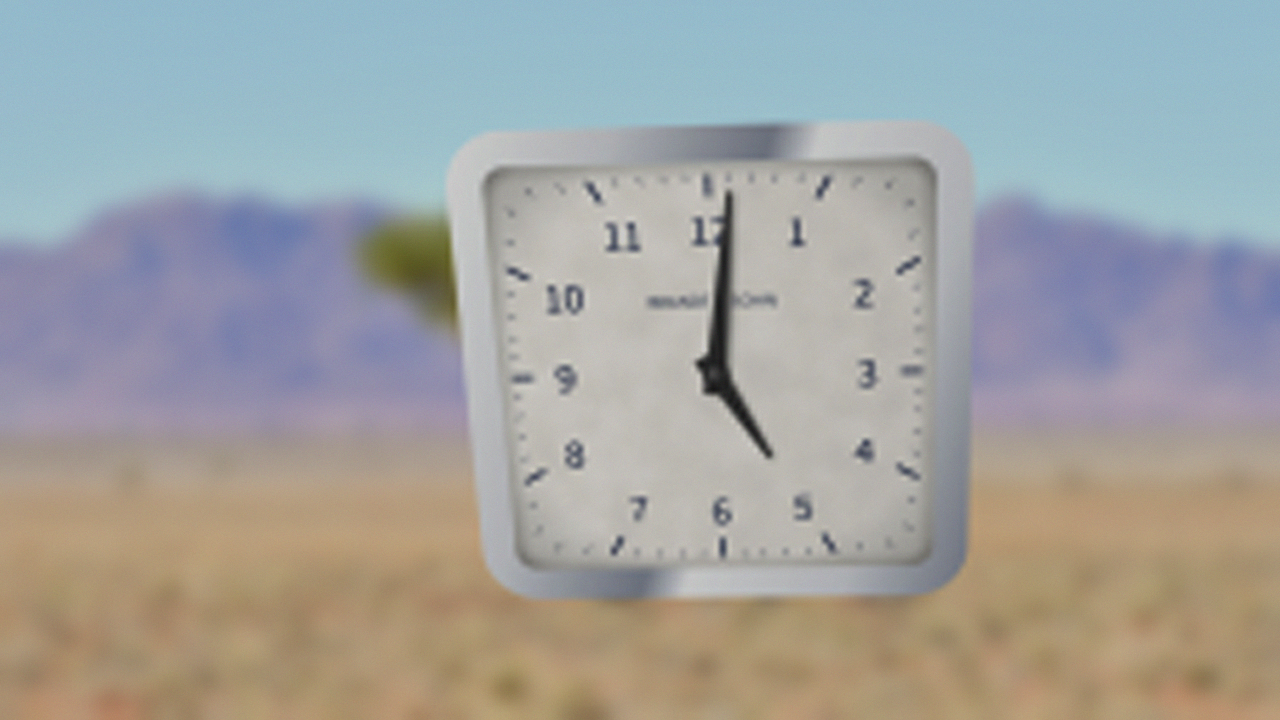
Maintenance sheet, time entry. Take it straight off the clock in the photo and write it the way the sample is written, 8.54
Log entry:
5.01
